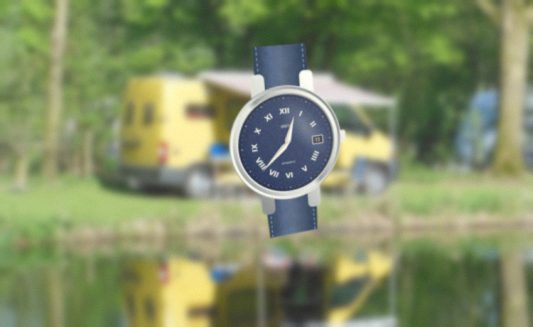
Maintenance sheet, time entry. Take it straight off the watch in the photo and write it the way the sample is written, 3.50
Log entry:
12.38
